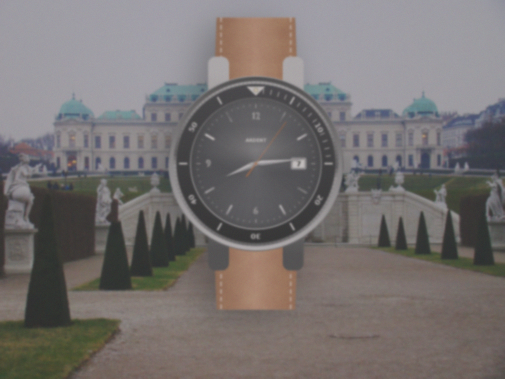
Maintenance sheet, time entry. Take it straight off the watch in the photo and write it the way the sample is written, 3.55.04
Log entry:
8.14.06
